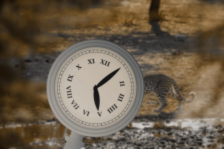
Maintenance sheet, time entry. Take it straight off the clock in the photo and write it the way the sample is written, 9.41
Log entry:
5.05
